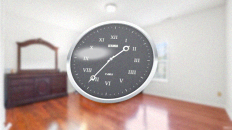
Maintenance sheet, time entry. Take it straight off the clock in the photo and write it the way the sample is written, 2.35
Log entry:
1.36
